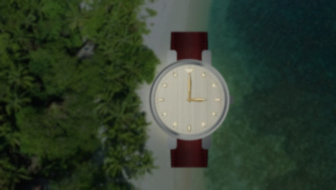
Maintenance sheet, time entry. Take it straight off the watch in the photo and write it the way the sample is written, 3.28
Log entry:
3.00
